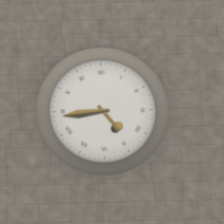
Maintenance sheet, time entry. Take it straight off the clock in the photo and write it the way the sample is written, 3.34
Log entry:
4.44
